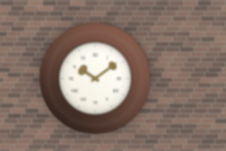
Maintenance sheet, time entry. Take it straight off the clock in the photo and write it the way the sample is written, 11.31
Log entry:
10.09
